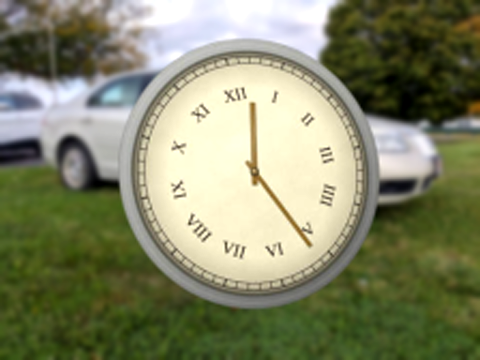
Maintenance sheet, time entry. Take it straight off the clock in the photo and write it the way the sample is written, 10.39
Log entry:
12.26
